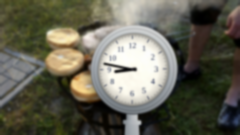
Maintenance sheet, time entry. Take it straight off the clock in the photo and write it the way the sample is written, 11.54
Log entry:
8.47
